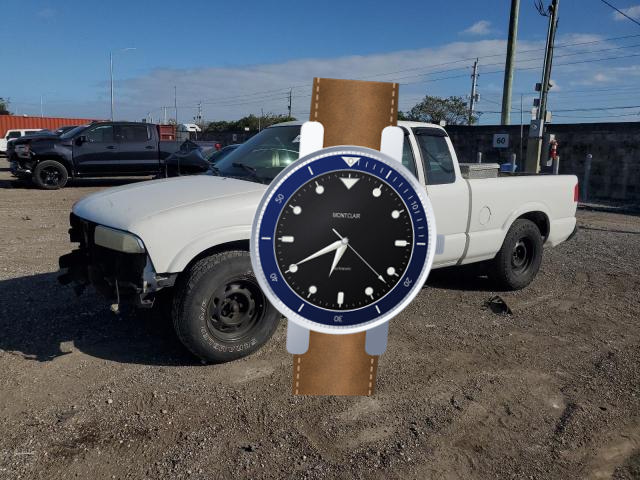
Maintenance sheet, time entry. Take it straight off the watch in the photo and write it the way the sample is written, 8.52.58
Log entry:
6.40.22
